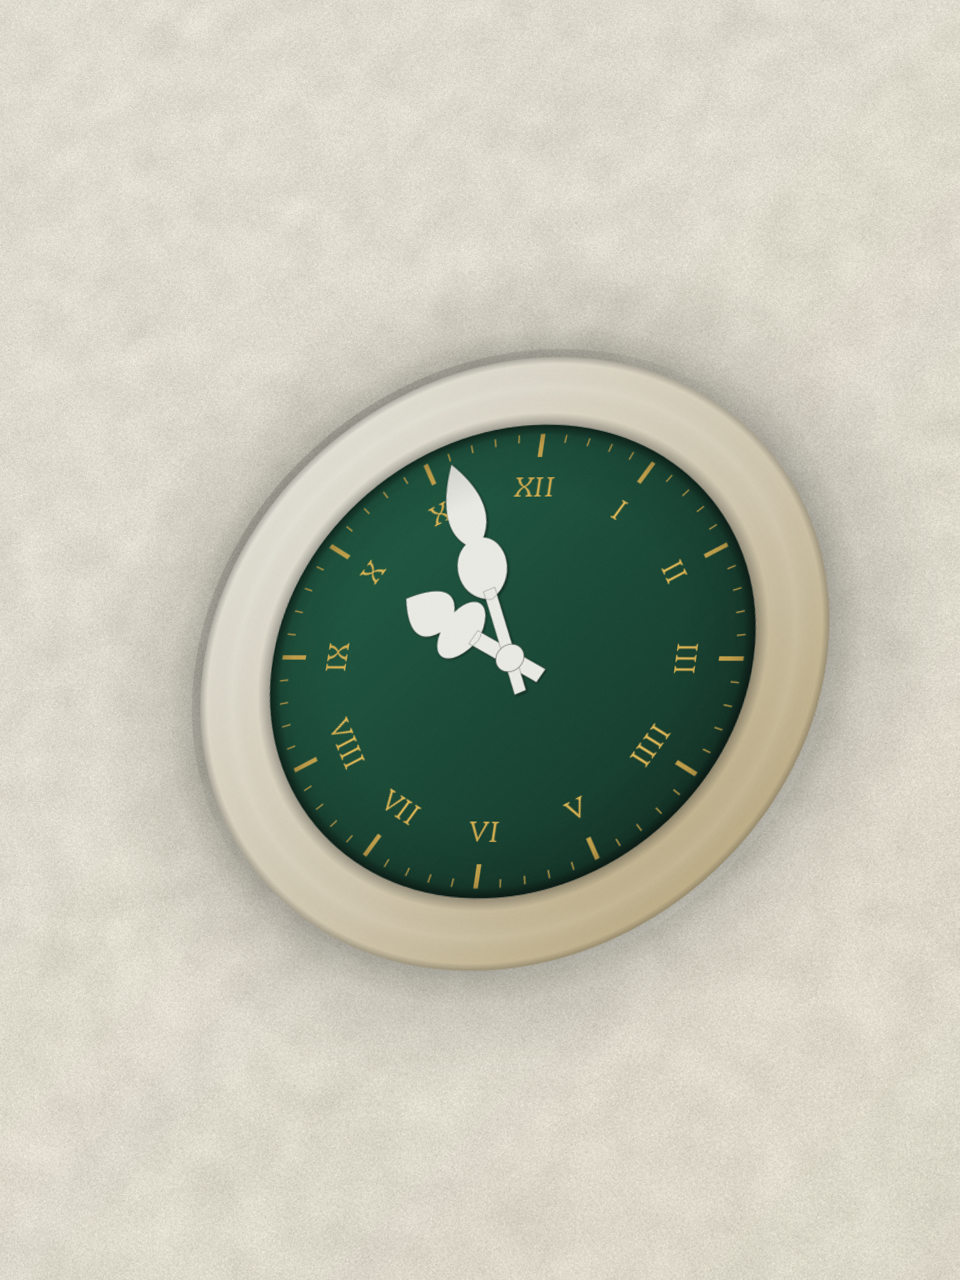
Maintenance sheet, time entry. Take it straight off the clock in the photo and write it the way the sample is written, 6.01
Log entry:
9.56
